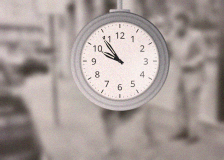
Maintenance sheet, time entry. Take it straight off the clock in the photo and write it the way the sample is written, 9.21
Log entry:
9.54
